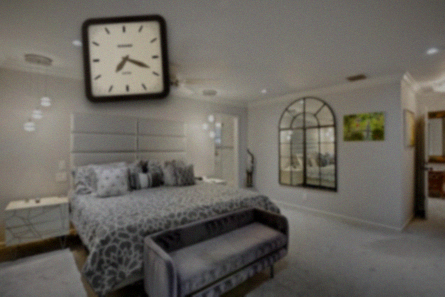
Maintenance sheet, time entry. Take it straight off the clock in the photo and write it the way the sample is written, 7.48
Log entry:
7.19
